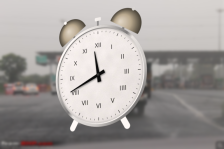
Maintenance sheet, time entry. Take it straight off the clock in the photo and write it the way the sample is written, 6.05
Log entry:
11.41
